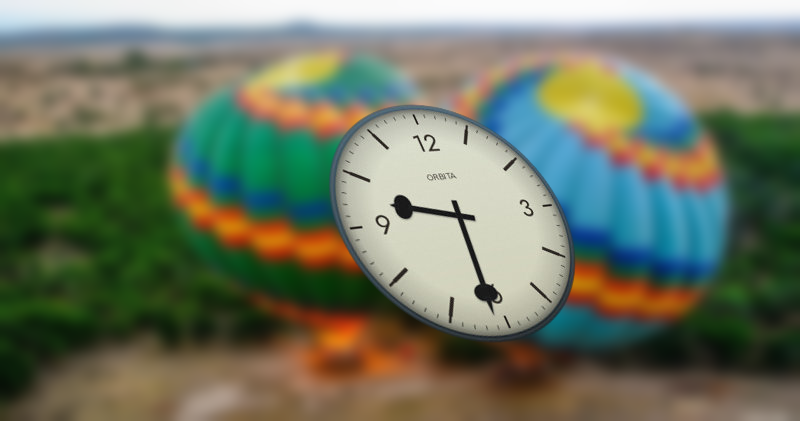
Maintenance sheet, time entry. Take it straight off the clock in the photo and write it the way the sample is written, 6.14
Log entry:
9.31
